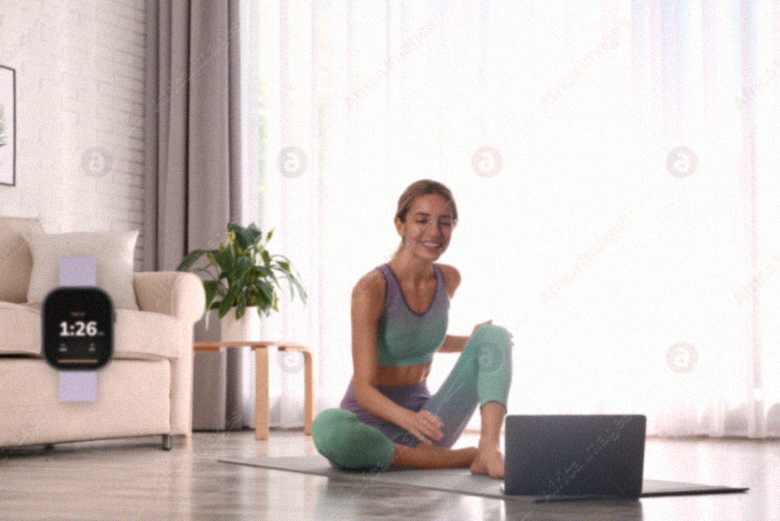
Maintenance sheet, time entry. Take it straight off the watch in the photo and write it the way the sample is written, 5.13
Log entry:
1.26
